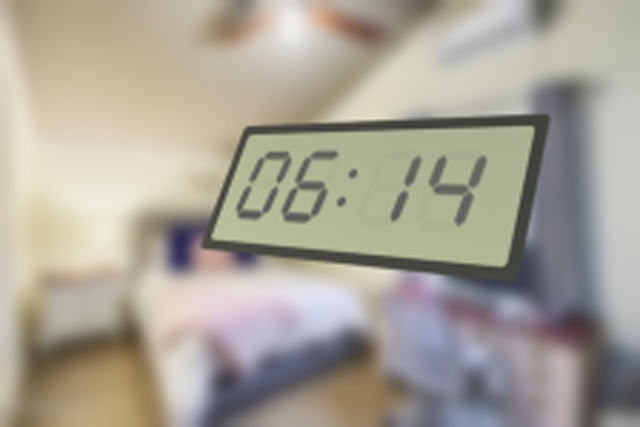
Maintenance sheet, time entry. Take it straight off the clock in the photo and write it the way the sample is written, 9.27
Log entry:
6.14
